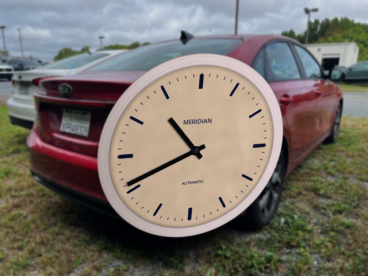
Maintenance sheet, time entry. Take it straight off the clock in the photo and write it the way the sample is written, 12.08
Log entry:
10.41
